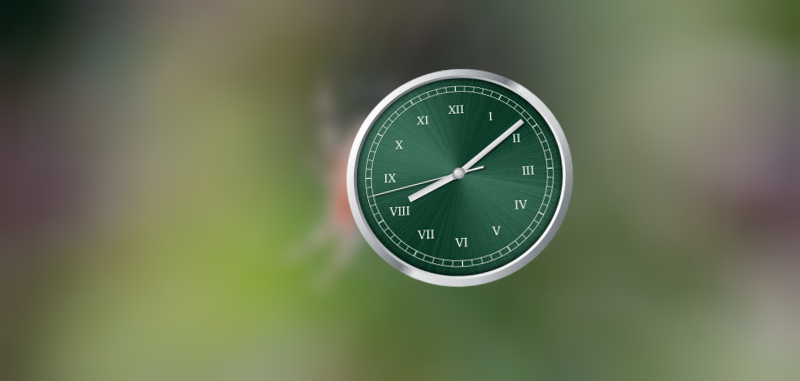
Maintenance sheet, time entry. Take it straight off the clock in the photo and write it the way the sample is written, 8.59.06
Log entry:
8.08.43
